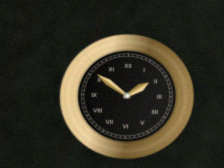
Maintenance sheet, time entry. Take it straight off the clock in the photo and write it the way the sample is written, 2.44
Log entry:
1.51
